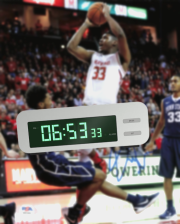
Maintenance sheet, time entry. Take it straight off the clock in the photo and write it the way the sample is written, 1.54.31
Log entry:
6.53.33
